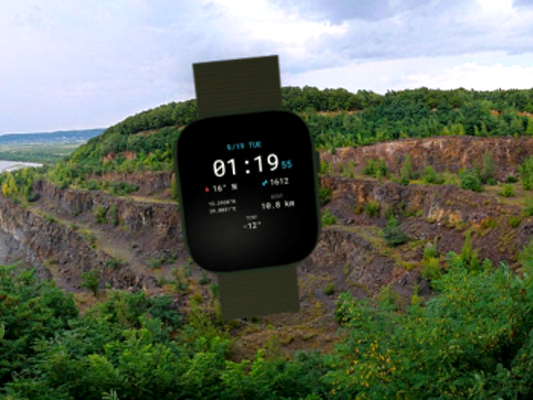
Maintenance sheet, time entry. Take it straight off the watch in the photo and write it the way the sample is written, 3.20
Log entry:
1.19
